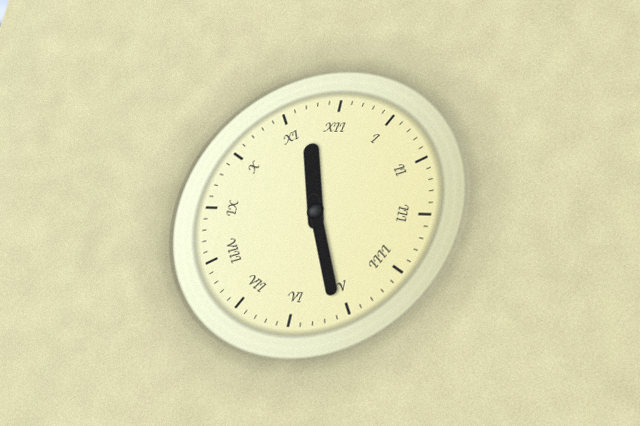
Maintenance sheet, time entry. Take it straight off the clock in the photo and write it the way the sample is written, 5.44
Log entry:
11.26
